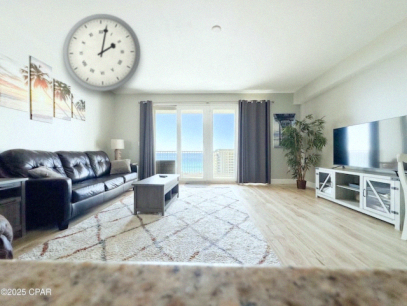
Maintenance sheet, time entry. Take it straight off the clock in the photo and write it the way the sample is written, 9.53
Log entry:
2.02
